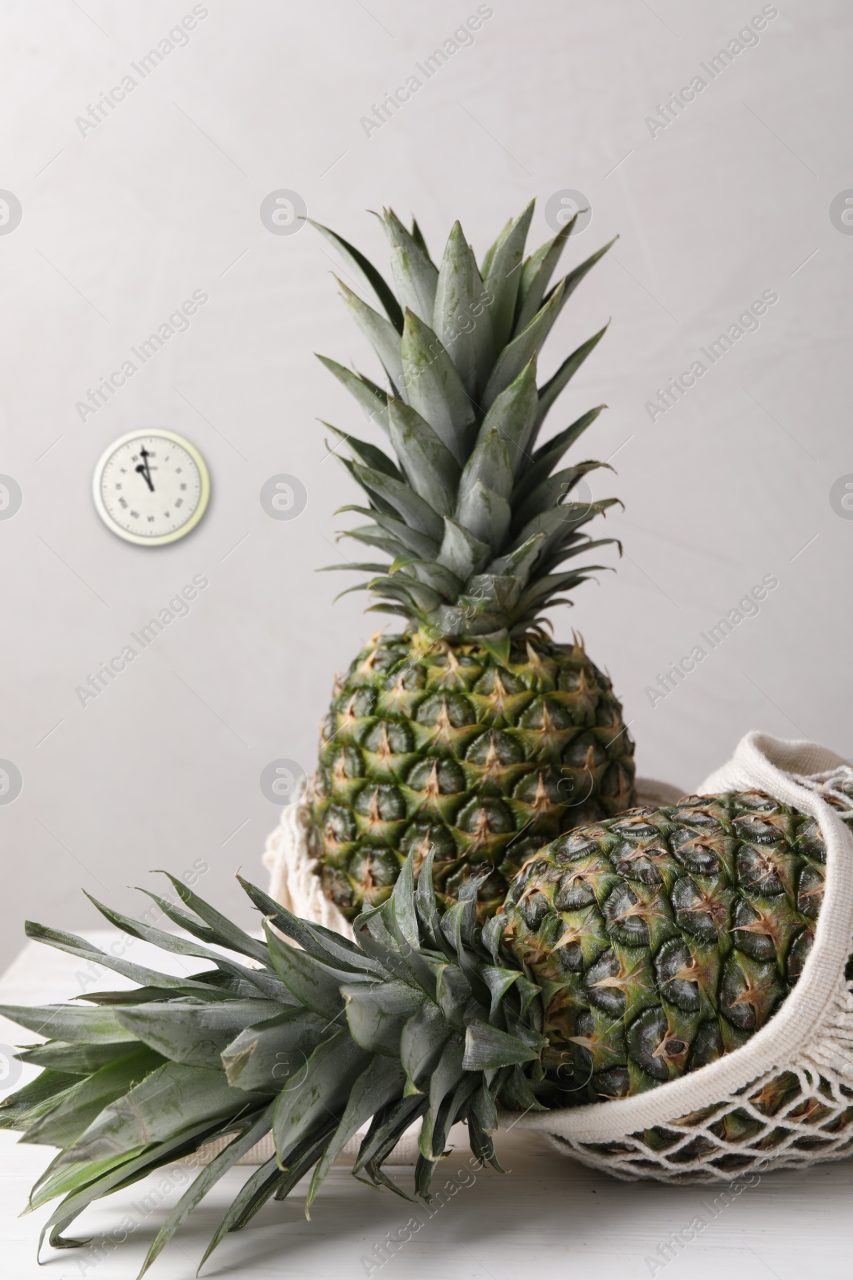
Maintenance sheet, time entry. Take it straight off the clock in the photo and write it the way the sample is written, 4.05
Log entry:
10.58
